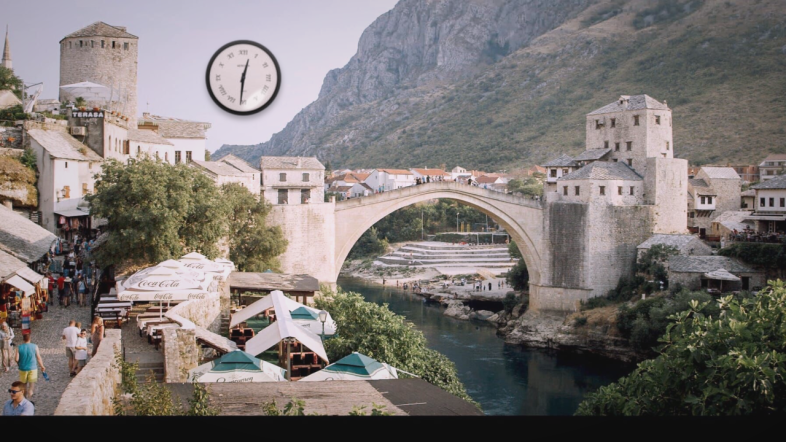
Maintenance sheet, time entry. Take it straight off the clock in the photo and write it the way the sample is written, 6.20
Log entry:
12.31
